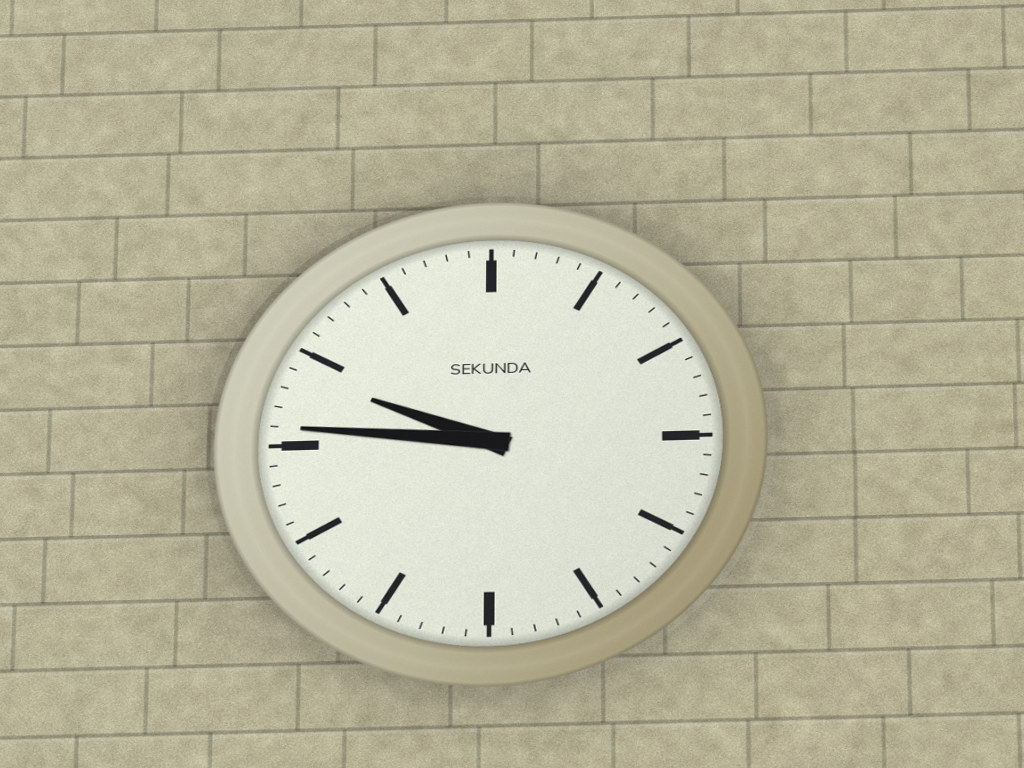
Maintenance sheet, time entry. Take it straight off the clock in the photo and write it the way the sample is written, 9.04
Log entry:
9.46
